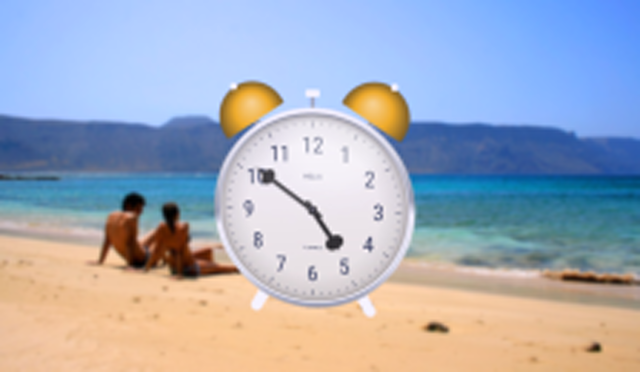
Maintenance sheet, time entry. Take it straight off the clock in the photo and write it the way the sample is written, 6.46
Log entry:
4.51
